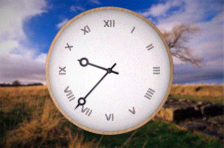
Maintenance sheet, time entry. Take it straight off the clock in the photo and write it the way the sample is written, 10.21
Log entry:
9.37
